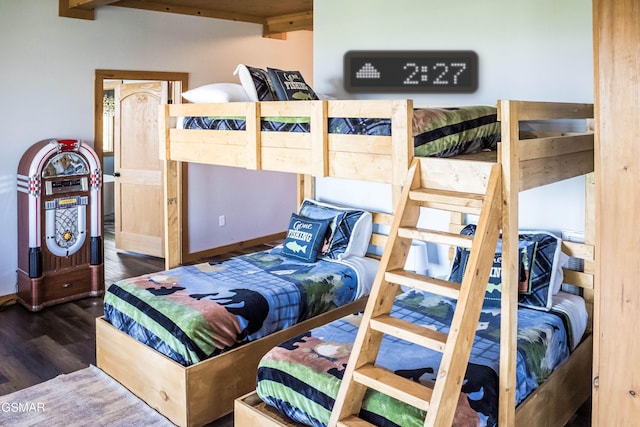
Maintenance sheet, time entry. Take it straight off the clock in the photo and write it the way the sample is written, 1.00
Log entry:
2.27
